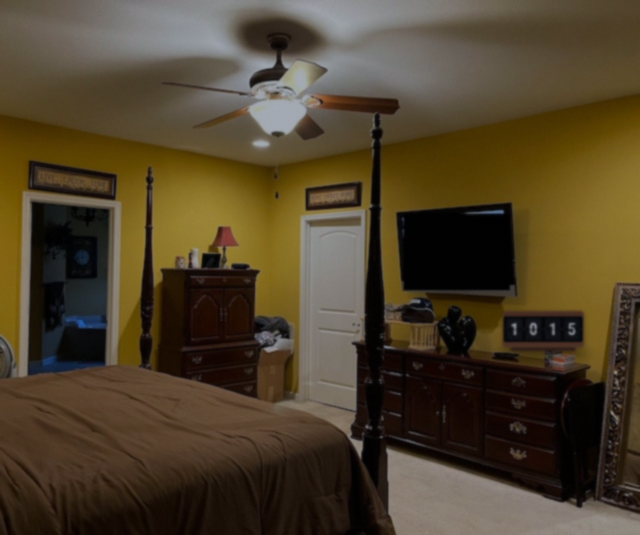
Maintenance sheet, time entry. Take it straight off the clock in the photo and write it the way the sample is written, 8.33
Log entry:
10.15
